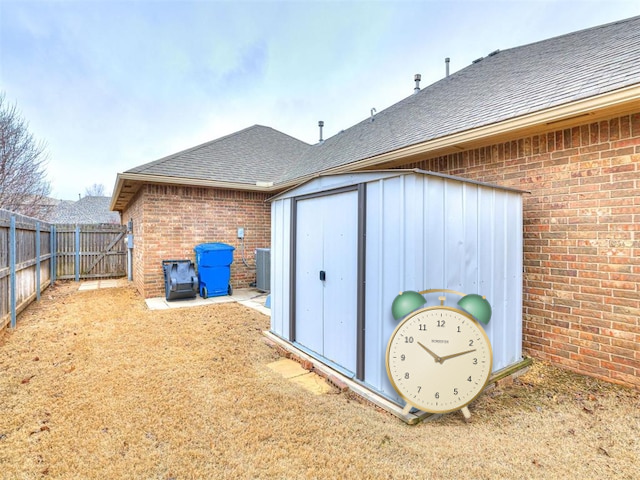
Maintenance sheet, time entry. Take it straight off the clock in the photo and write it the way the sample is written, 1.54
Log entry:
10.12
